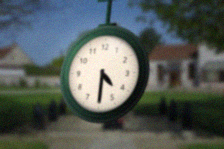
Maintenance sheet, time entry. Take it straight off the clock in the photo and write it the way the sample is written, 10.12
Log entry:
4.30
